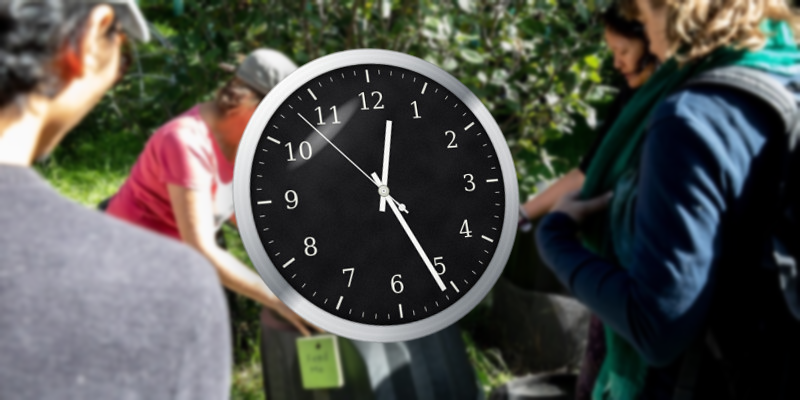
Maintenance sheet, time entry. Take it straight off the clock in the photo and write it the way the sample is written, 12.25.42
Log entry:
12.25.53
